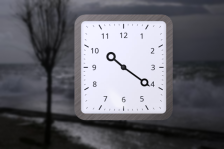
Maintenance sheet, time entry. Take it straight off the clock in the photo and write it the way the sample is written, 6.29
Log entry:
10.21
